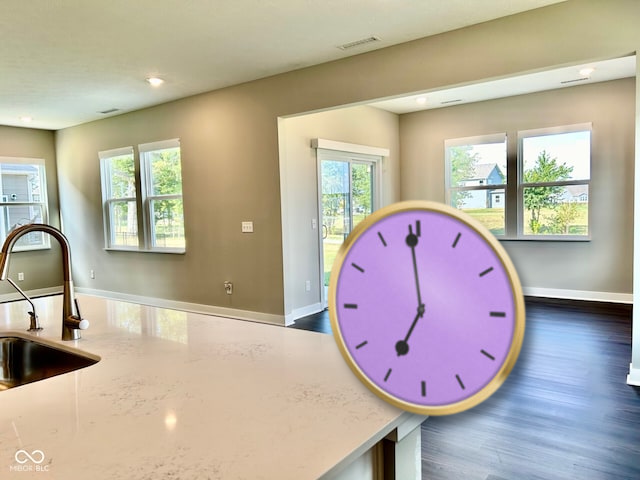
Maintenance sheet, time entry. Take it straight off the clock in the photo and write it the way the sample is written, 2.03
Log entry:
6.59
